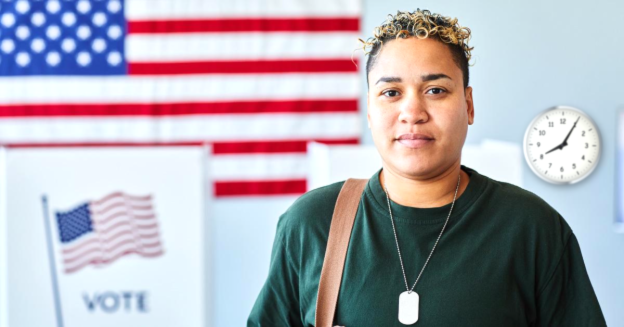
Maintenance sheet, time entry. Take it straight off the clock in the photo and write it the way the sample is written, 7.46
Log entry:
8.05
